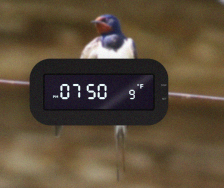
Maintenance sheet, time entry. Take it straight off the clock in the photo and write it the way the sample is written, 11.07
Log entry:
7.50
